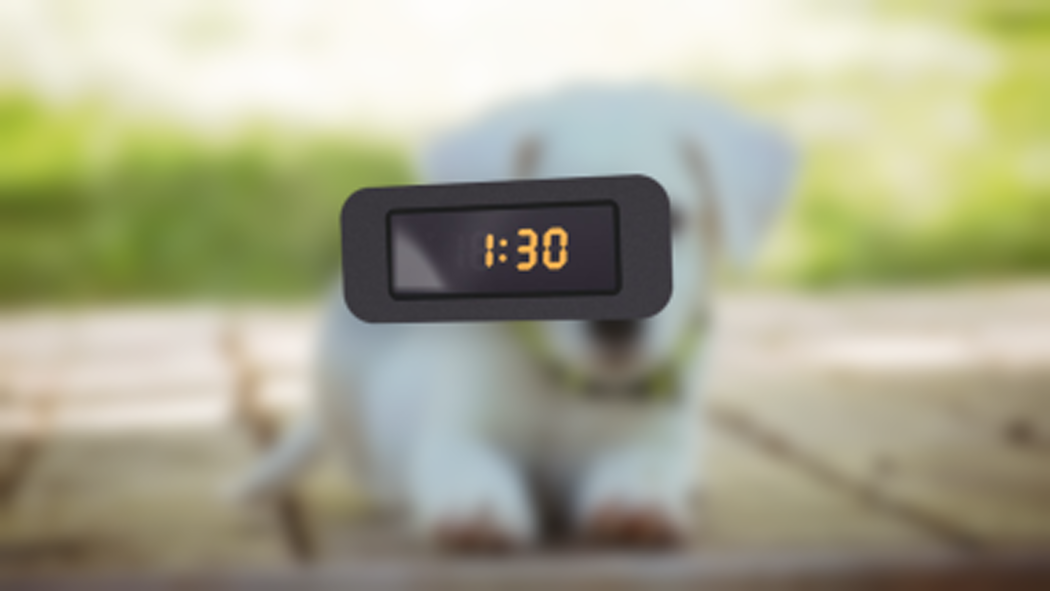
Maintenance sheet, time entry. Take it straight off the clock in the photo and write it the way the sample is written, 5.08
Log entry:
1.30
